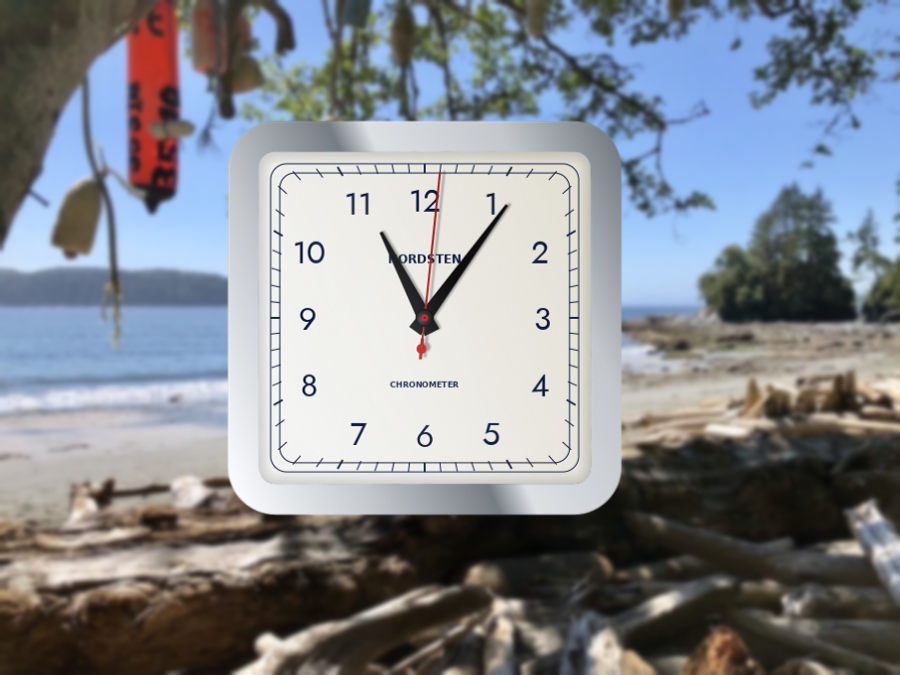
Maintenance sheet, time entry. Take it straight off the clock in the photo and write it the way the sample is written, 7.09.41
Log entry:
11.06.01
